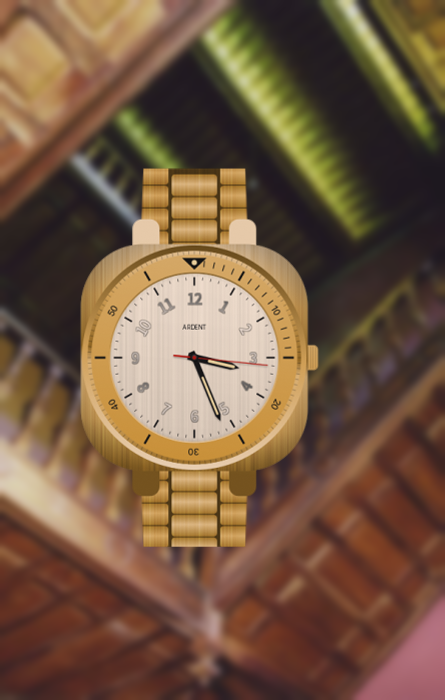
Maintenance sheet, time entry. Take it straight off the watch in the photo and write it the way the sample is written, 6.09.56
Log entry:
3.26.16
